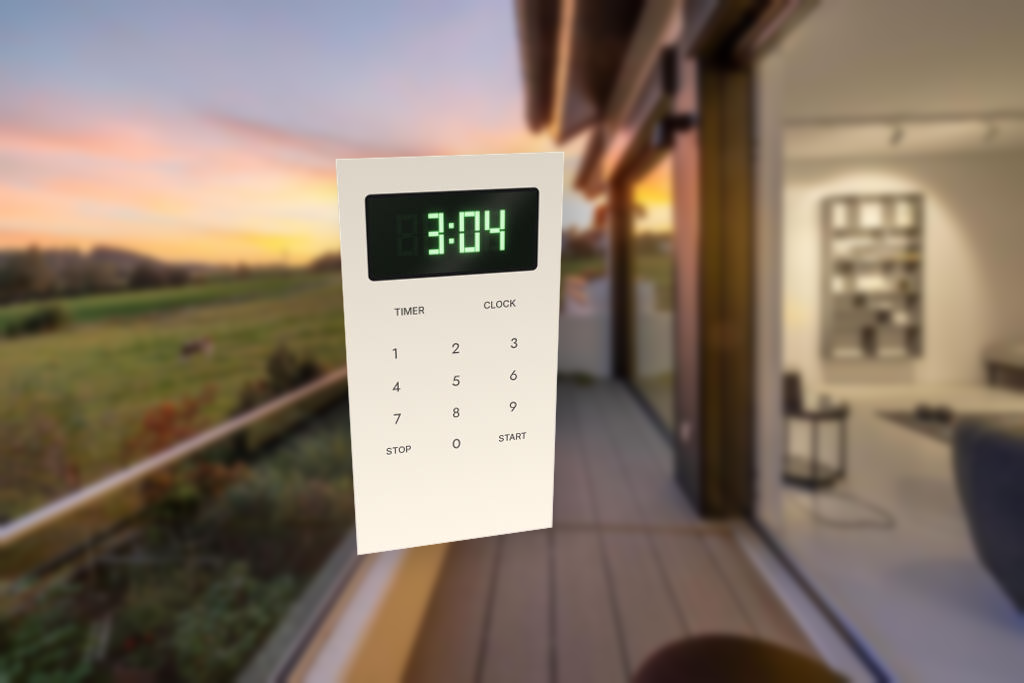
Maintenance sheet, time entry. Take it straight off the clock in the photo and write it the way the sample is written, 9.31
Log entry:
3.04
